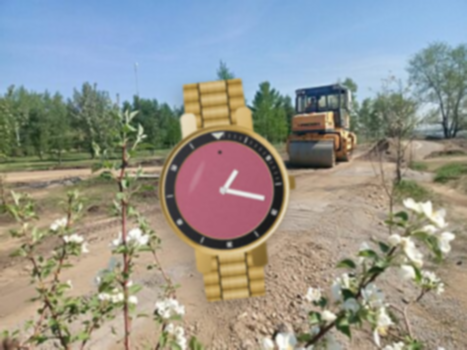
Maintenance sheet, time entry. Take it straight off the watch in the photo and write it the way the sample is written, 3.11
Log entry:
1.18
